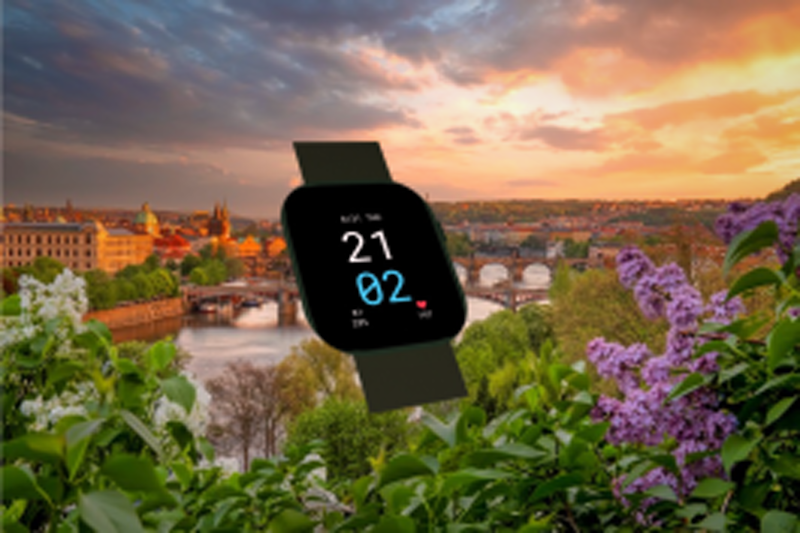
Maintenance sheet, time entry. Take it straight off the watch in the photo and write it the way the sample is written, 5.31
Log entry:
21.02
